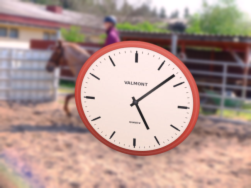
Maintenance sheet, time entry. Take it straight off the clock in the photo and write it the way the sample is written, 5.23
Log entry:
5.08
